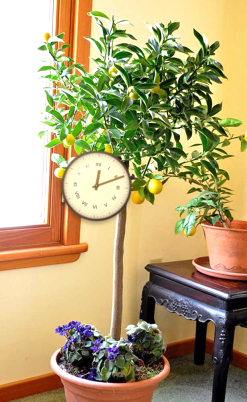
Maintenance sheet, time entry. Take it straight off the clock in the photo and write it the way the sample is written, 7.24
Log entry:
12.11
